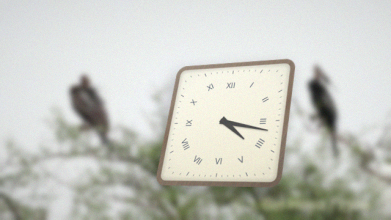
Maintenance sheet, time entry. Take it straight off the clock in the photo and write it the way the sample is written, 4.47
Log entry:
4.17
